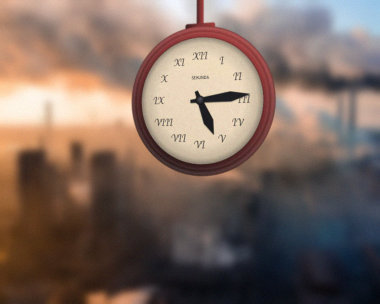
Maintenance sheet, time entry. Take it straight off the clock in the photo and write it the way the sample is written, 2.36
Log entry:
5.14
